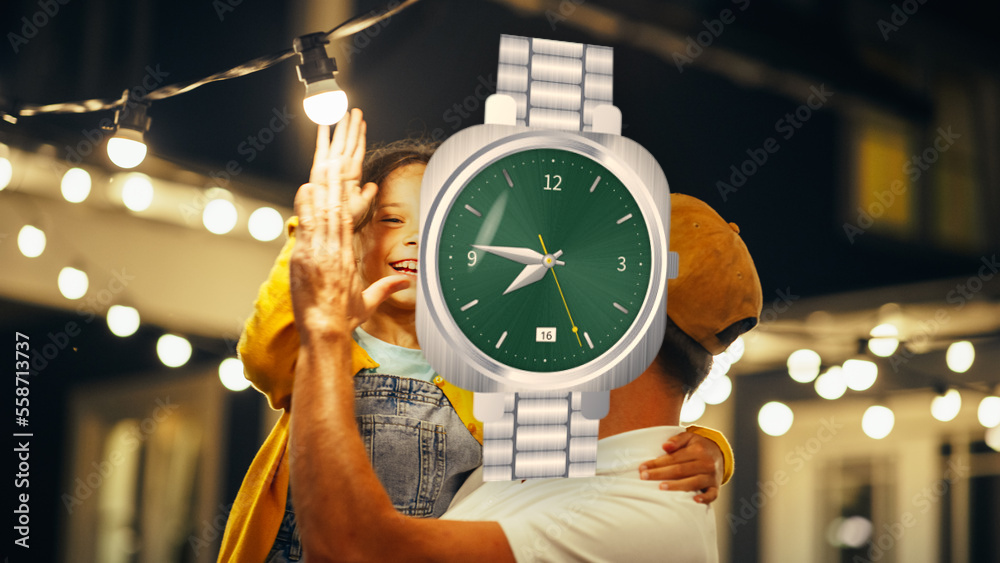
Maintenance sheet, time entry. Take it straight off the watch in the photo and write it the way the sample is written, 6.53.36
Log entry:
7.46.26
